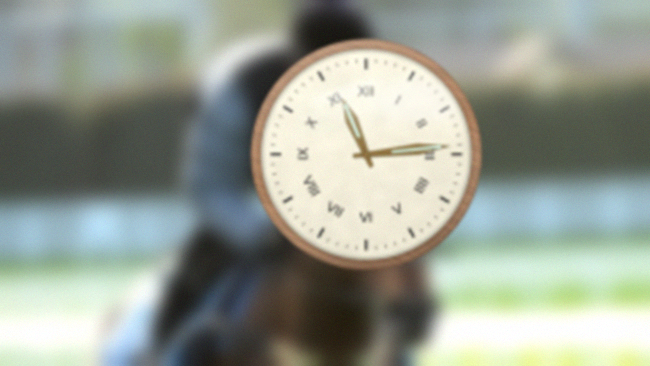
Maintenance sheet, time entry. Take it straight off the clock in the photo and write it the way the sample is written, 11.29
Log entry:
11.14
